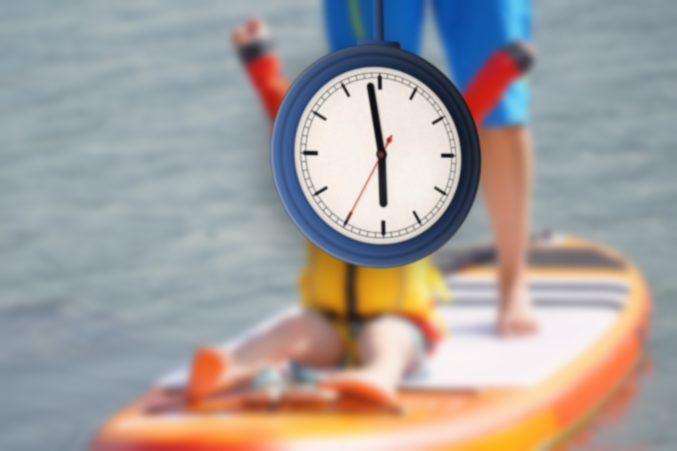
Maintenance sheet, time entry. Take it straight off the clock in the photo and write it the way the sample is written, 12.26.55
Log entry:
5.58.35
